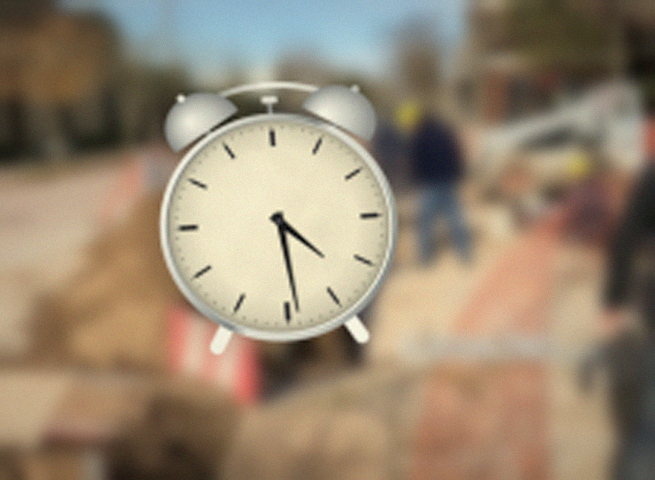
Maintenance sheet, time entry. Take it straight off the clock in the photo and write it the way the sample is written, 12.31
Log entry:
4.29
